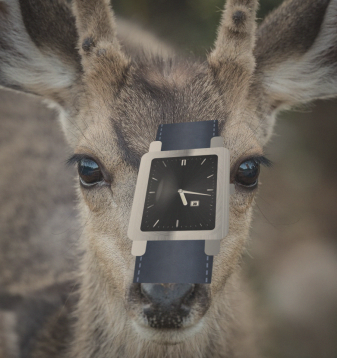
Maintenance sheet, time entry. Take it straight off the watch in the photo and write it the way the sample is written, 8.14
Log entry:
5.17
